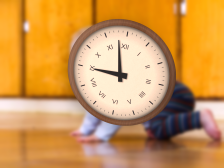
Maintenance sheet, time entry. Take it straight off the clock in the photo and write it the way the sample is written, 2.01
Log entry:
8.58
